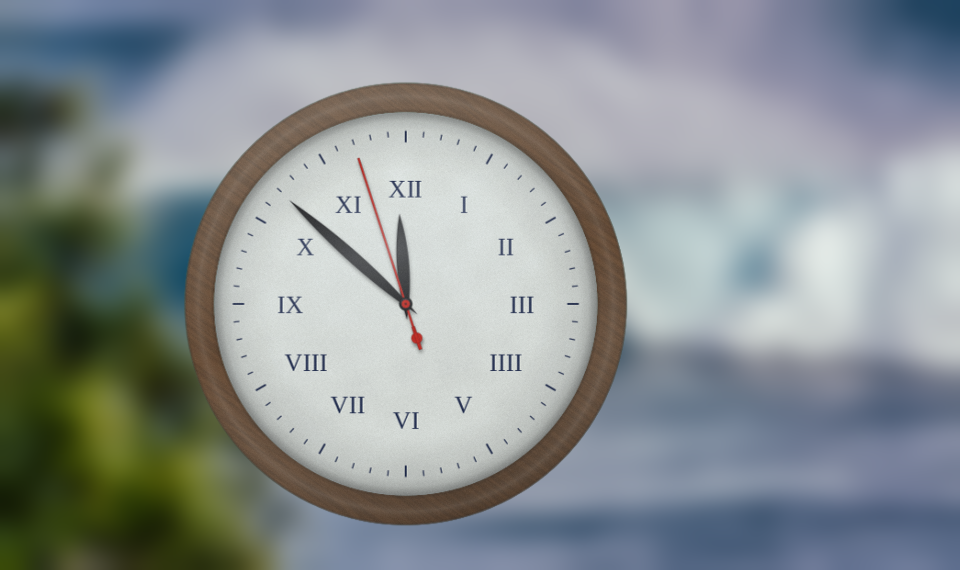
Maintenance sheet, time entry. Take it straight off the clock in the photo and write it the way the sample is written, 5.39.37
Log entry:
11.51.57
